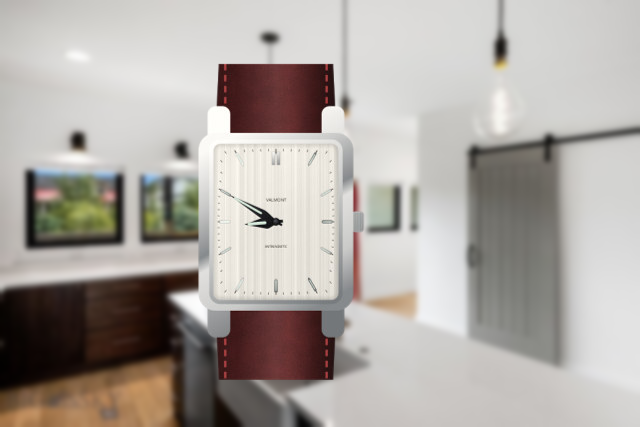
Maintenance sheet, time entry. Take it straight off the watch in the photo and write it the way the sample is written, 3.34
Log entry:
8.50
